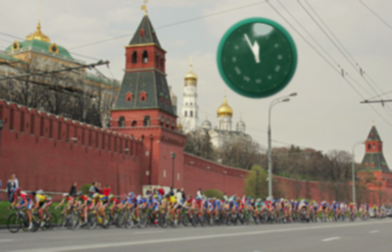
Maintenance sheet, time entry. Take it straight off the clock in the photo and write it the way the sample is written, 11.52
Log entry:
11.56
